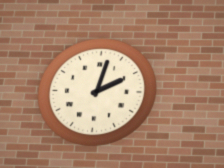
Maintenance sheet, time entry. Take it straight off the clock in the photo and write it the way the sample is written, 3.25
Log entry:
2.02
